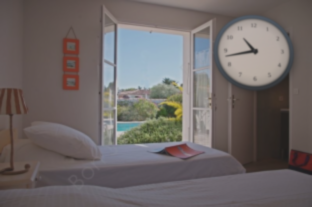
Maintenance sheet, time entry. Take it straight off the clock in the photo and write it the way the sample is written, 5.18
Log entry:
10.43
